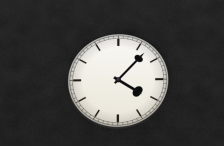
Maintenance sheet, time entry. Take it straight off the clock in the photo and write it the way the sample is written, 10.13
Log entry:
4.07
